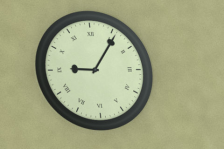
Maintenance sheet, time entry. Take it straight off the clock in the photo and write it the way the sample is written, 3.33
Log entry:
9.06
